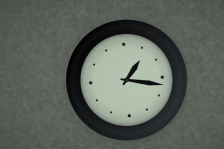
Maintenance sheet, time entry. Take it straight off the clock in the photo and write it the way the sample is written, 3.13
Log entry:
1.17
